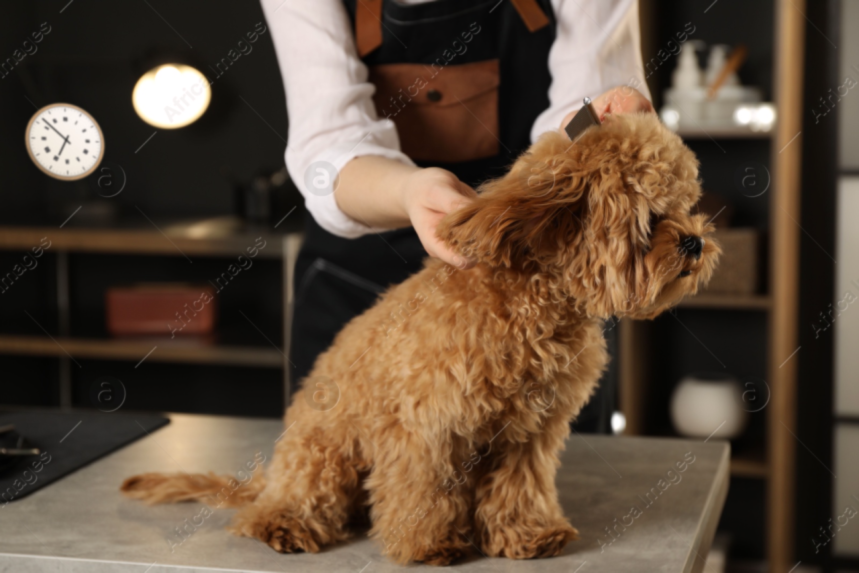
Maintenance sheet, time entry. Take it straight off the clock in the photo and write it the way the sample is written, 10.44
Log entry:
6.52
